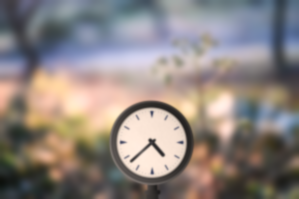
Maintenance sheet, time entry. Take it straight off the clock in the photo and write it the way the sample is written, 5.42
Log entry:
4.38
